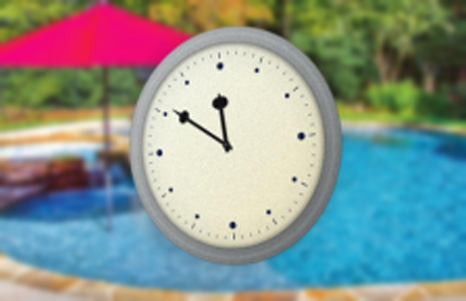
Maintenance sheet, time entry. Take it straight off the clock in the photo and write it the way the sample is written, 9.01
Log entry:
11.51
